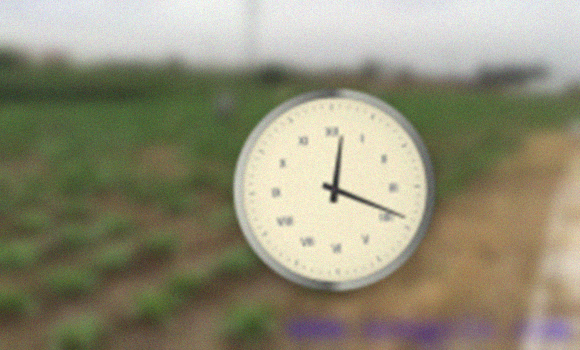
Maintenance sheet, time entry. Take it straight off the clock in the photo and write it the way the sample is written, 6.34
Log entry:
12.19
